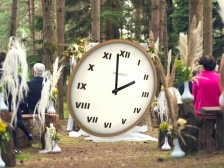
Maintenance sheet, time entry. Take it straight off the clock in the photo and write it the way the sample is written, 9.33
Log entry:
1.58
